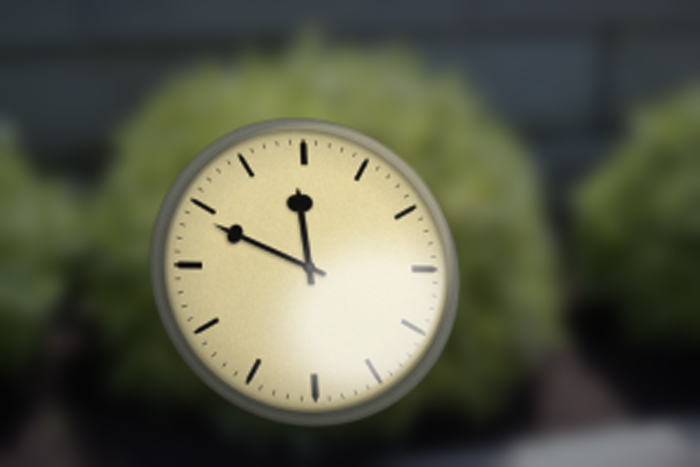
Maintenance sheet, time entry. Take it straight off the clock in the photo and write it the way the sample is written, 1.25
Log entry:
11.49
